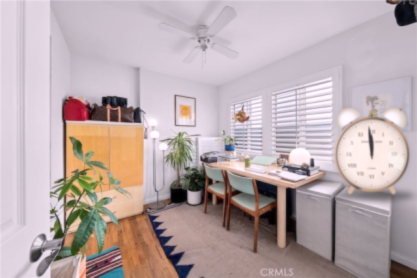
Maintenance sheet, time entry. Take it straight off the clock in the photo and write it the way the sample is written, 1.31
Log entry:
11.59
